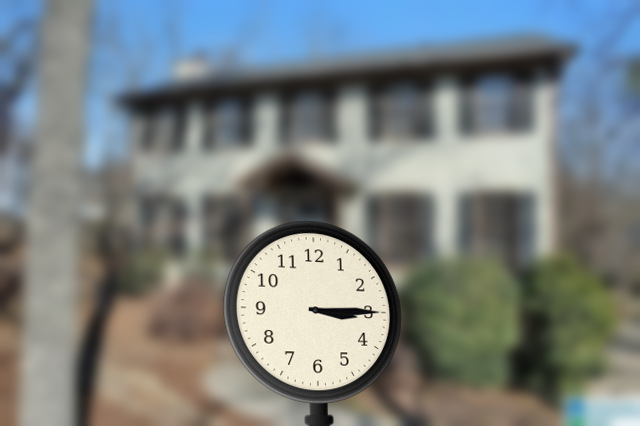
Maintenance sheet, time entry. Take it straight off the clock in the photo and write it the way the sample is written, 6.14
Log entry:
3.15
